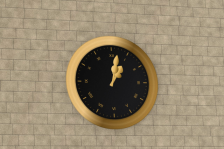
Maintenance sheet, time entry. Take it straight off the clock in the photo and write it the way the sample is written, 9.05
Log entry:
1.02
